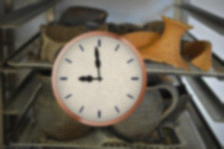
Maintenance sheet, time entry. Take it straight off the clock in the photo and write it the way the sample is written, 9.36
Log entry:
8.59
